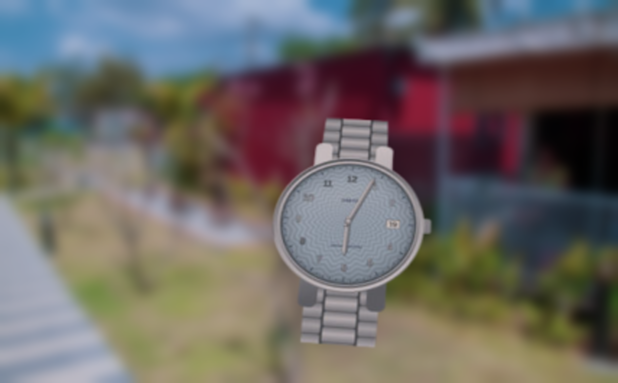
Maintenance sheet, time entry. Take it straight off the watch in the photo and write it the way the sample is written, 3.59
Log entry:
6.04
